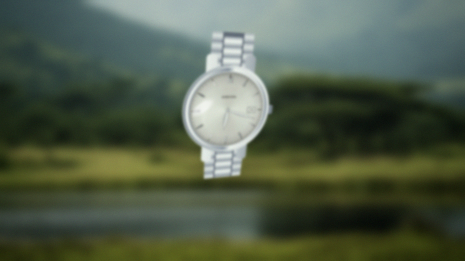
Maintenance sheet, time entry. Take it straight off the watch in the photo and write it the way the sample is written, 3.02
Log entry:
6.18
